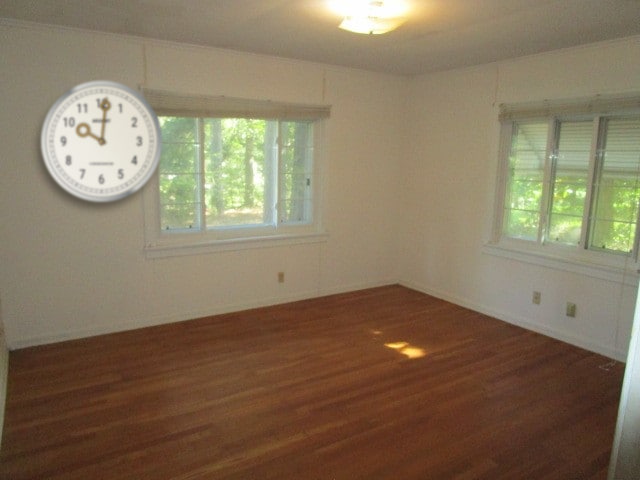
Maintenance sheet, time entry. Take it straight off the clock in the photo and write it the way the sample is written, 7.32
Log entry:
10.01
